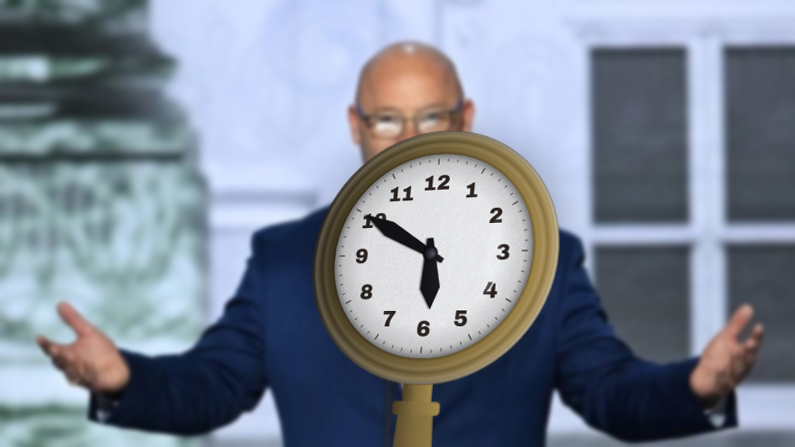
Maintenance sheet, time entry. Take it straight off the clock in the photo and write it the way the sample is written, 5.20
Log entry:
5.50
